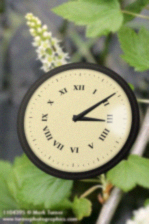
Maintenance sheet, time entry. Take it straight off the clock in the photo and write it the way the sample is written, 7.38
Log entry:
3.09
